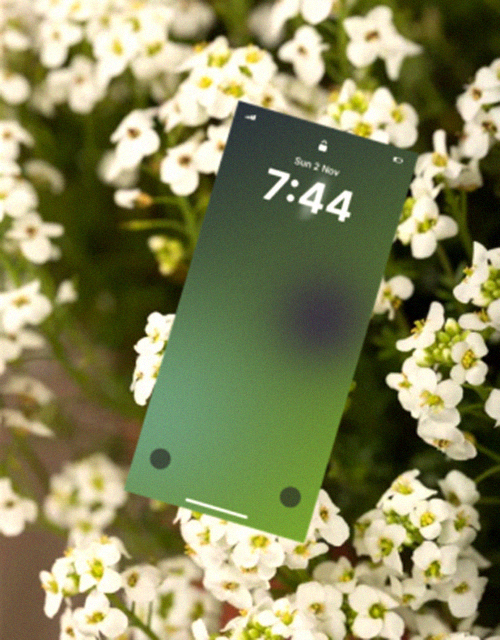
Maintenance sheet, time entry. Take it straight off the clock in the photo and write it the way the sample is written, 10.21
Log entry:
7.44
